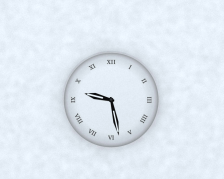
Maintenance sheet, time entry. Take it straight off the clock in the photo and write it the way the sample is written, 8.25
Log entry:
9.28
